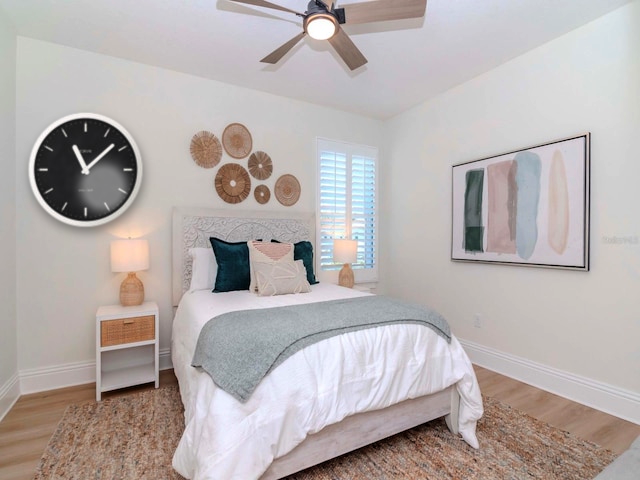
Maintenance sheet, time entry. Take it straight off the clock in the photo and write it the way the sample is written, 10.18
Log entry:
11.08
